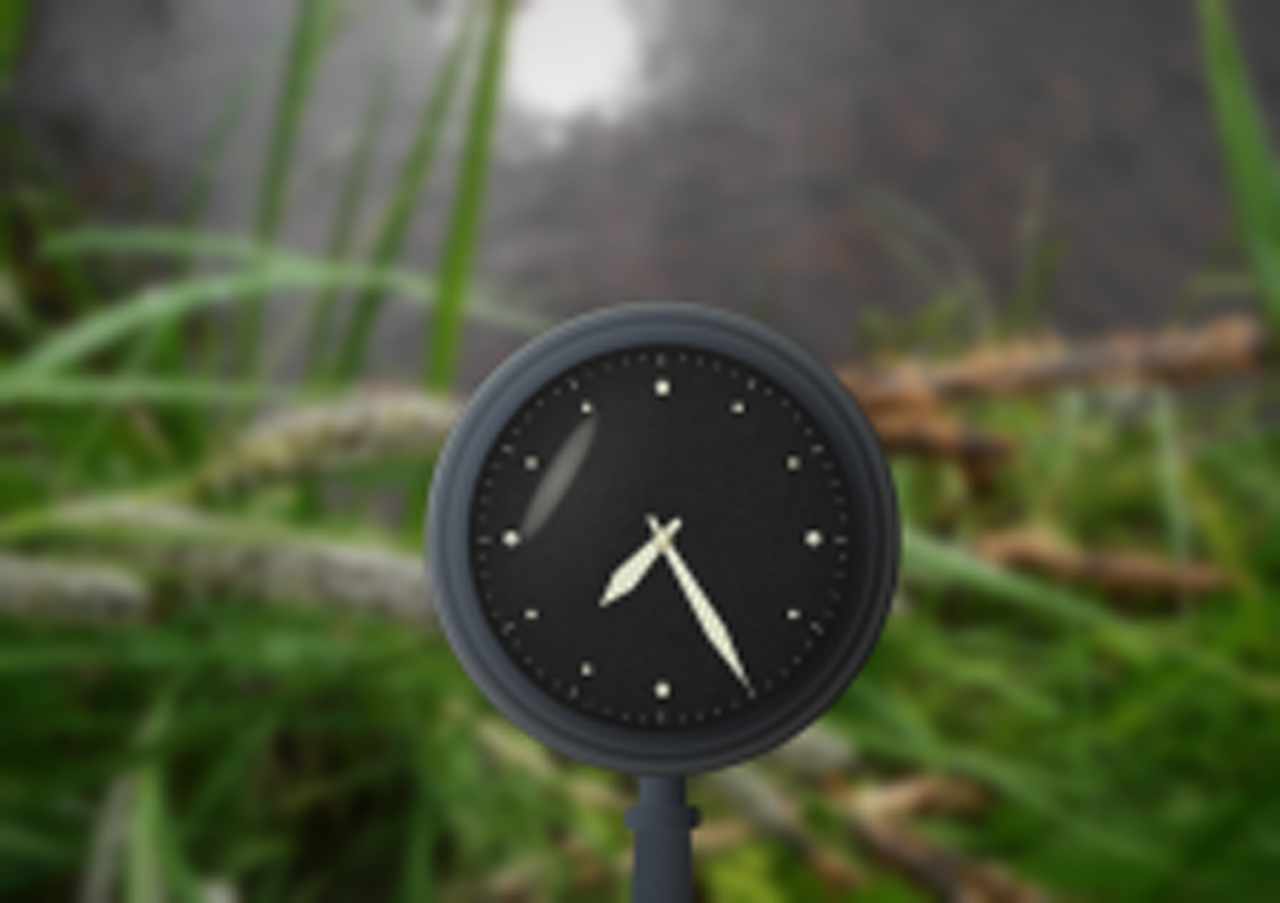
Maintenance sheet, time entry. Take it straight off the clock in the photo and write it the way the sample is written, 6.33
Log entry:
7.25
